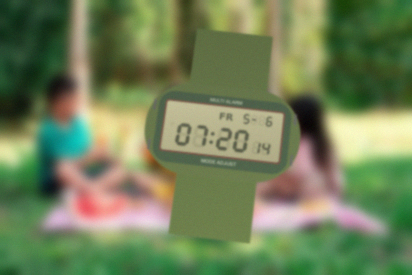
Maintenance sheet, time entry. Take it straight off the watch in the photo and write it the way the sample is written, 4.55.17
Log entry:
7.20.14
